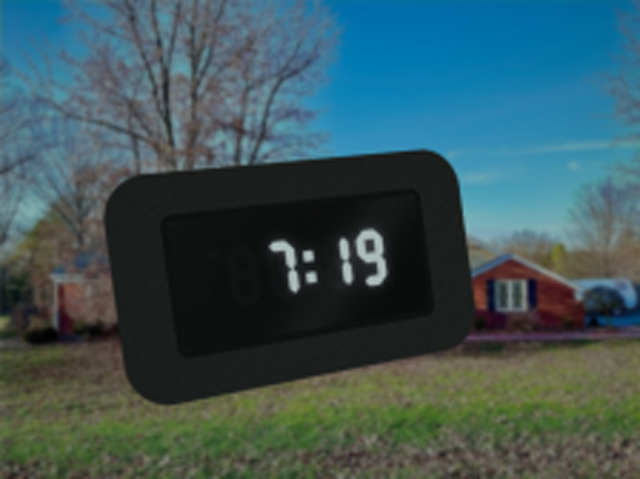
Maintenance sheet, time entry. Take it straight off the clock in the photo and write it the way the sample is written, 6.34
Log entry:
7.19
